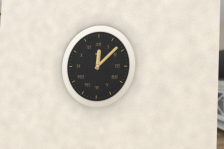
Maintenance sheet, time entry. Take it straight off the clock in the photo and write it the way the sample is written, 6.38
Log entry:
12.08
